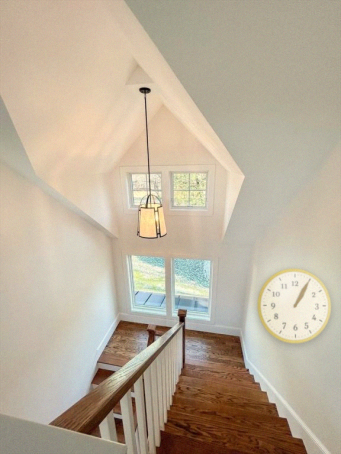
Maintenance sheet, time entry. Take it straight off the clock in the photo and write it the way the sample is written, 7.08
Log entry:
1.05
